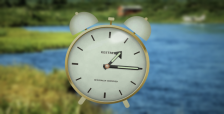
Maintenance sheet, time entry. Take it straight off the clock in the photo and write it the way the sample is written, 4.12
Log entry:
1.15
